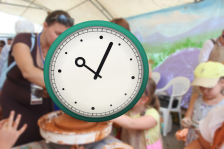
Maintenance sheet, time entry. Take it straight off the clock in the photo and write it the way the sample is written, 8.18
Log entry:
10.03
